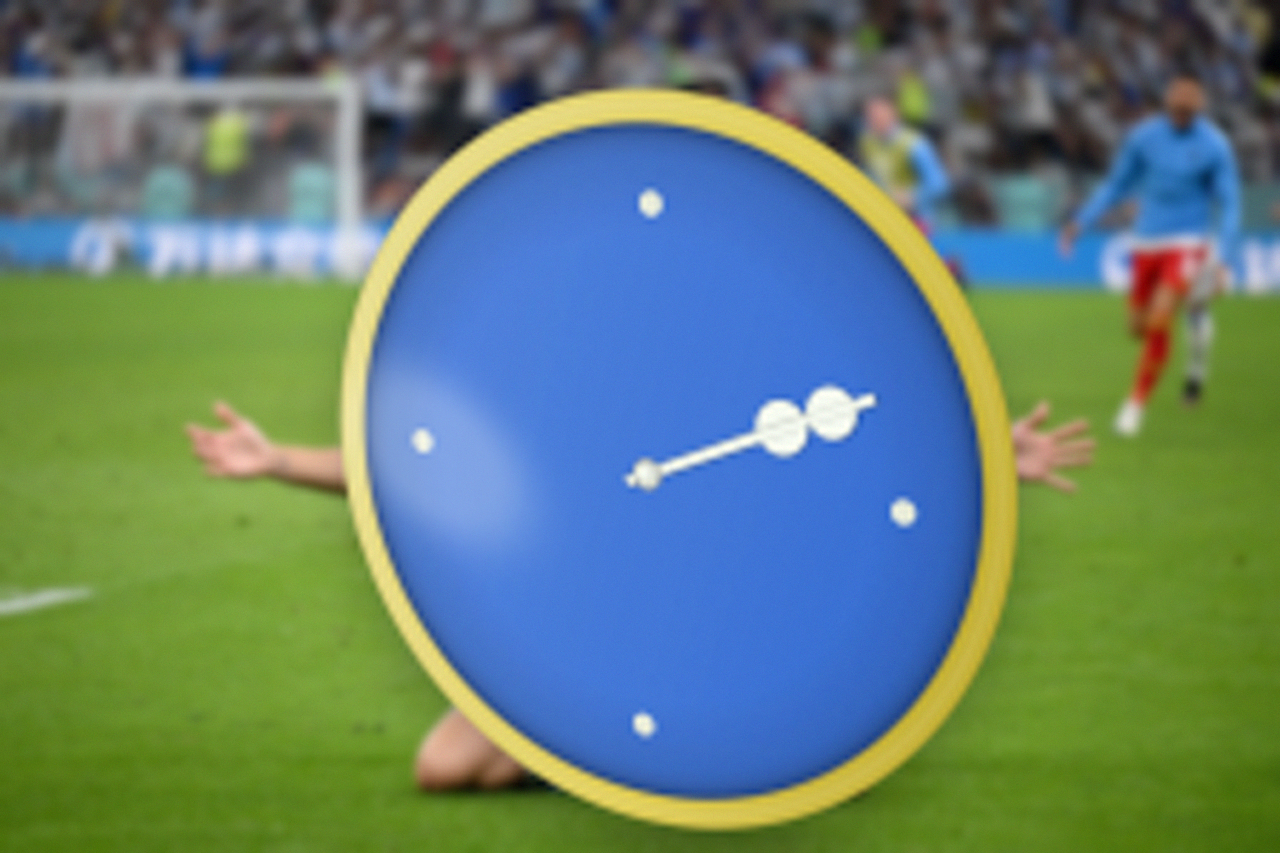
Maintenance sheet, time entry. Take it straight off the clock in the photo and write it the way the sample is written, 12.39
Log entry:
2.11
